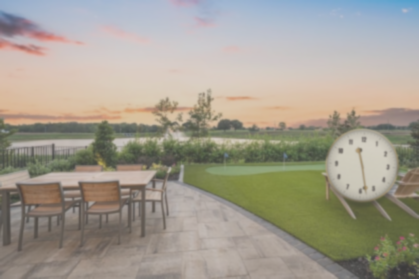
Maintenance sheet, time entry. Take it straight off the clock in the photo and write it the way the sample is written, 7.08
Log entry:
11.28
